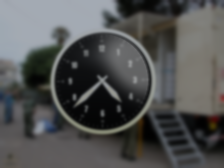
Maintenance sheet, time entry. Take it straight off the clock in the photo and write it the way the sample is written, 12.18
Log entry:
4.38
